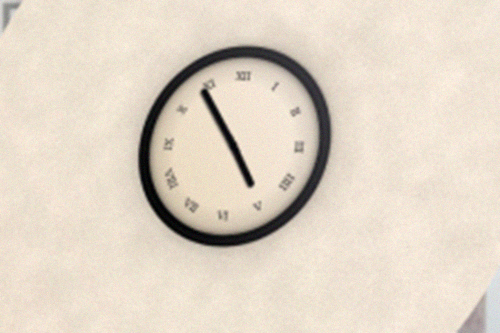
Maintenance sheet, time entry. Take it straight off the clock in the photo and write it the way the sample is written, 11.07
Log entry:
4.54
